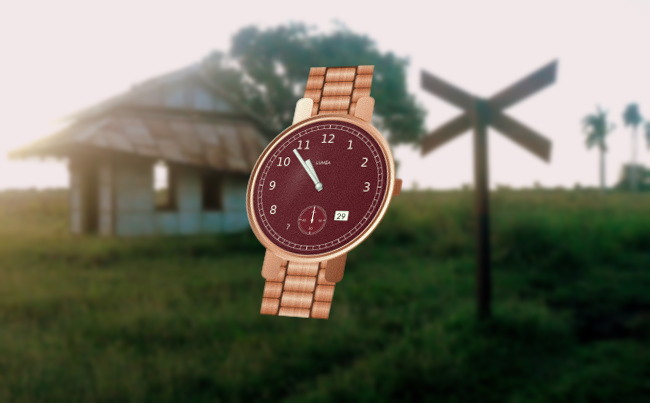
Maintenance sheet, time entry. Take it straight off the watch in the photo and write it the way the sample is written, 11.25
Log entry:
10.53
